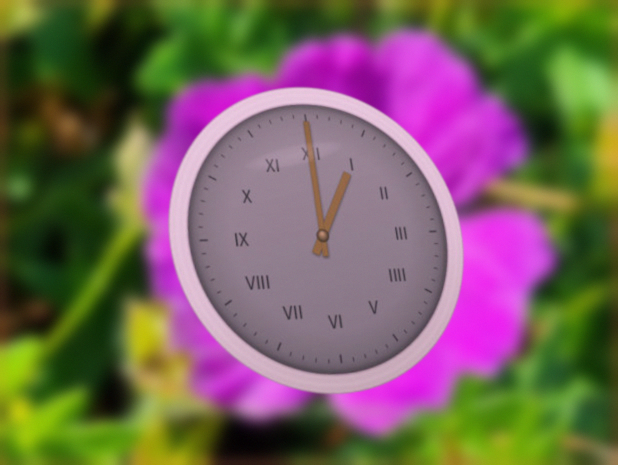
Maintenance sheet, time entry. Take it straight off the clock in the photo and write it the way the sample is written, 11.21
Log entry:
1.00
